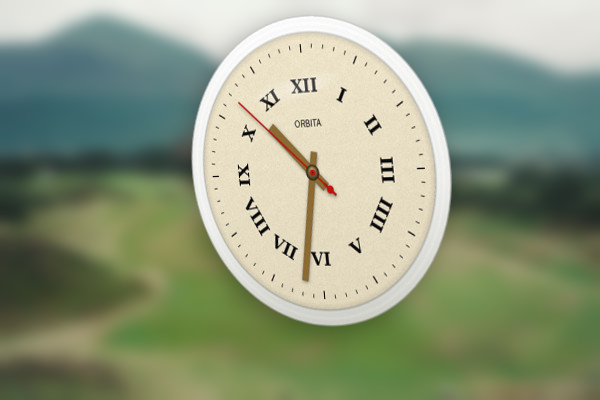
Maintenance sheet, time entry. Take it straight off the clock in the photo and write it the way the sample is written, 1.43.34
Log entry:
10.31.52
